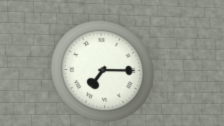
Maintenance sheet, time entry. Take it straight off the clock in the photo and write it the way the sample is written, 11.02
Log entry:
7.15
